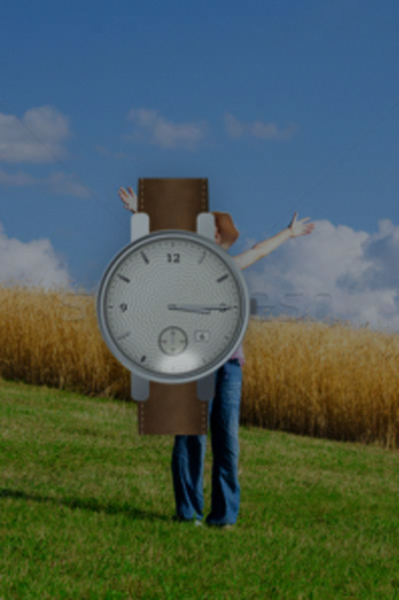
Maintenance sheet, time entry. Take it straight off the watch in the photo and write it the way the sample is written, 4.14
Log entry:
3.15
